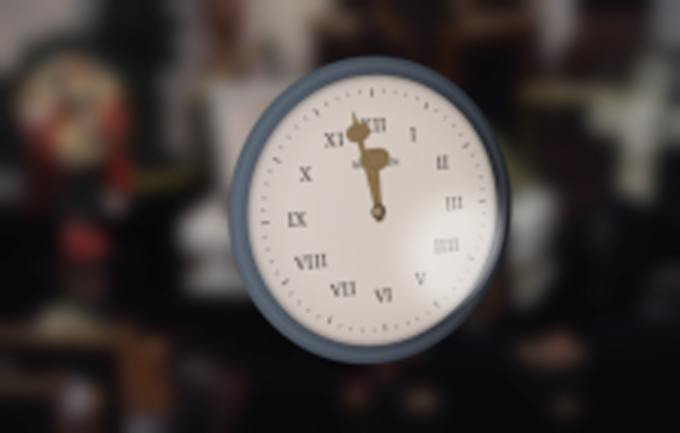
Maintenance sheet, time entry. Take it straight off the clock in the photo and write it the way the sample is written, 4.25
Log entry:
11.58
